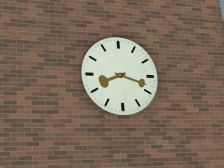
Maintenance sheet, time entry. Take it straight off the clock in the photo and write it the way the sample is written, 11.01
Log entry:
8.18
